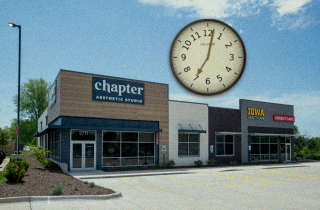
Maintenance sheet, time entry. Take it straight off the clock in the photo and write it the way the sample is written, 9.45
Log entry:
7.02
